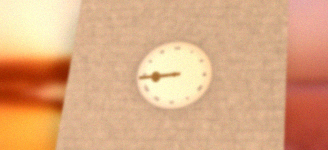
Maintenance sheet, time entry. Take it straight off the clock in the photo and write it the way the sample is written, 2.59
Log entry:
8.44
